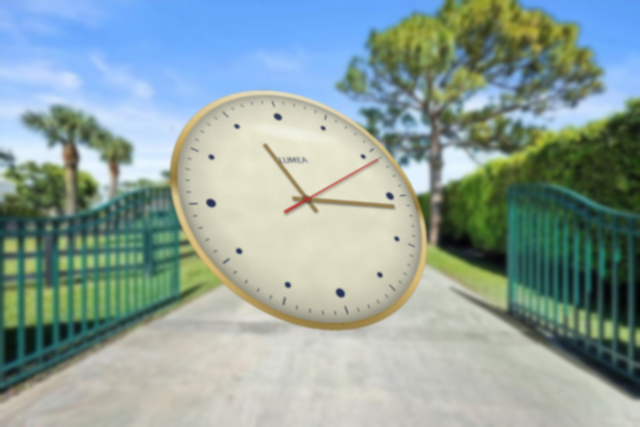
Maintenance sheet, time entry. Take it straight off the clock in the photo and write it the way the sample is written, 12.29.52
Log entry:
11.16.11
